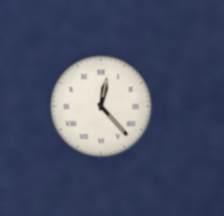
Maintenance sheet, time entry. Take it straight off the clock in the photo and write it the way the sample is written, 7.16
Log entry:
12.23
